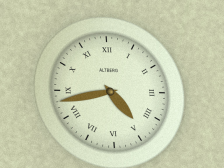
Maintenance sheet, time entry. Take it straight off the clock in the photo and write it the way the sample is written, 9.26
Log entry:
4.43
